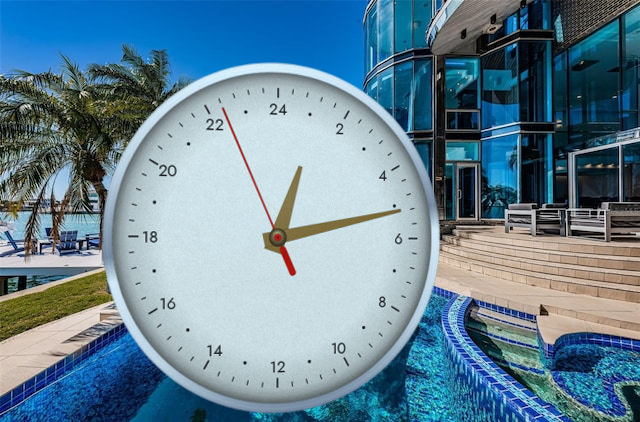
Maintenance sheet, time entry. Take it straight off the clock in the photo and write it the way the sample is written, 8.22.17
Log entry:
1.12.56
